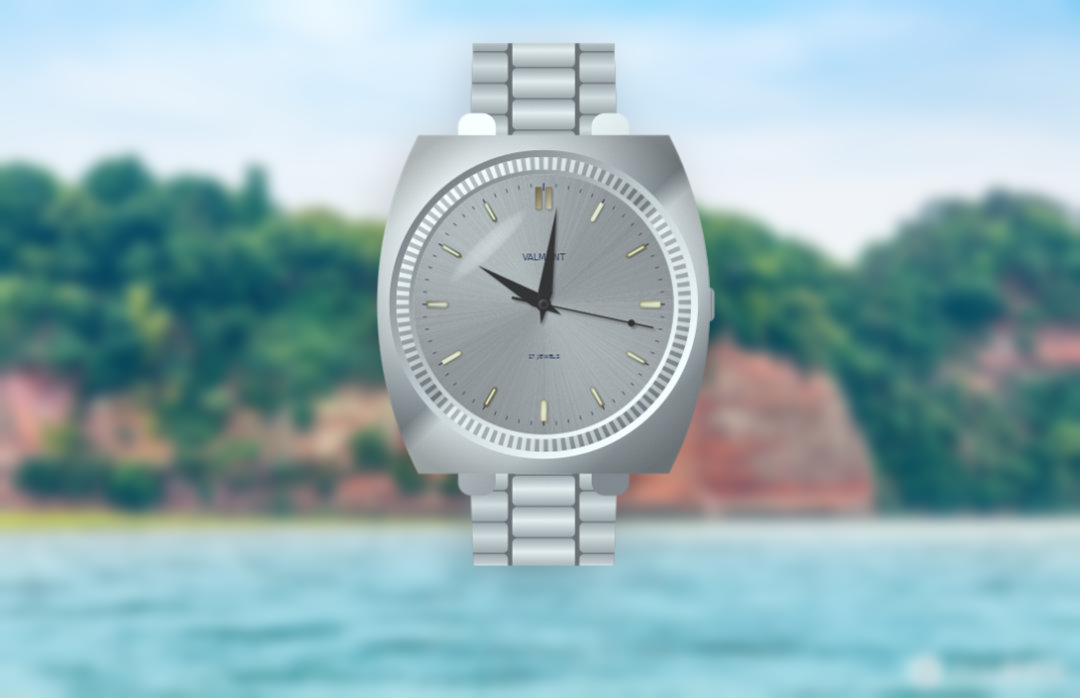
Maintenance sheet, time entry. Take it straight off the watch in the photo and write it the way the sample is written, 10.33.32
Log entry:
10.01.17
